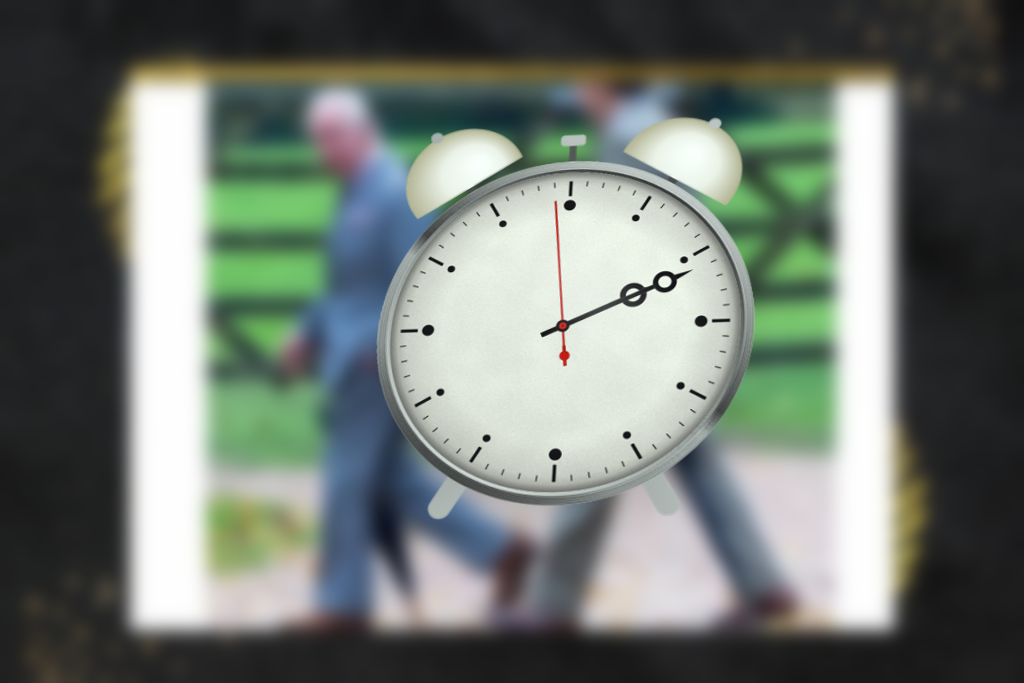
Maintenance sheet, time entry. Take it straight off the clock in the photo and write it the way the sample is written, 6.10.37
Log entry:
2.10.59
